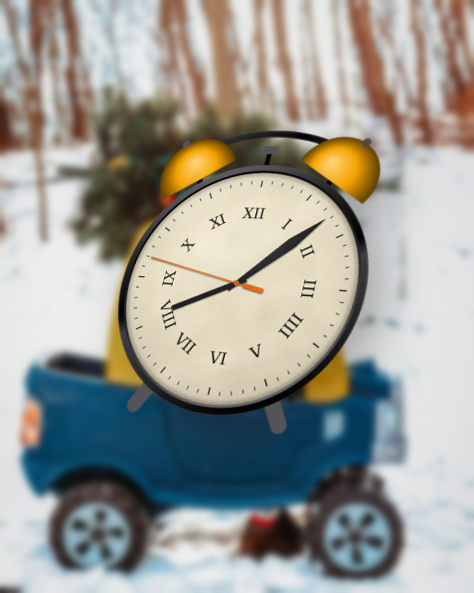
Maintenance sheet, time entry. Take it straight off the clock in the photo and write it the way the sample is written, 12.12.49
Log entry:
8.07.47
